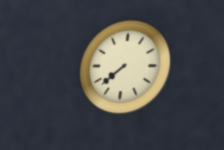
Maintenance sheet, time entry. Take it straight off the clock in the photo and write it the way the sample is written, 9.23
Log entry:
7.38
